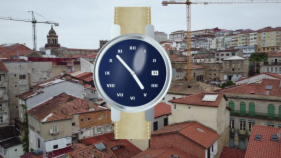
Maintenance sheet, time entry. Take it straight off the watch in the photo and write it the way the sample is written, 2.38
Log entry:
4.53
